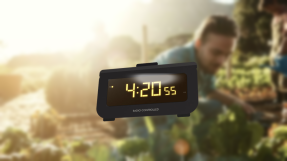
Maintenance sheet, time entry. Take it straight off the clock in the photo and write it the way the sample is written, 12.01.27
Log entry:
4.20.55
